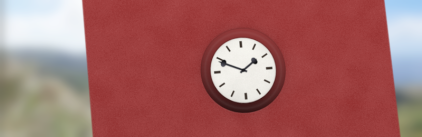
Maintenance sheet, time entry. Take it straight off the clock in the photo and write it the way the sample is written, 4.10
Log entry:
1.49
